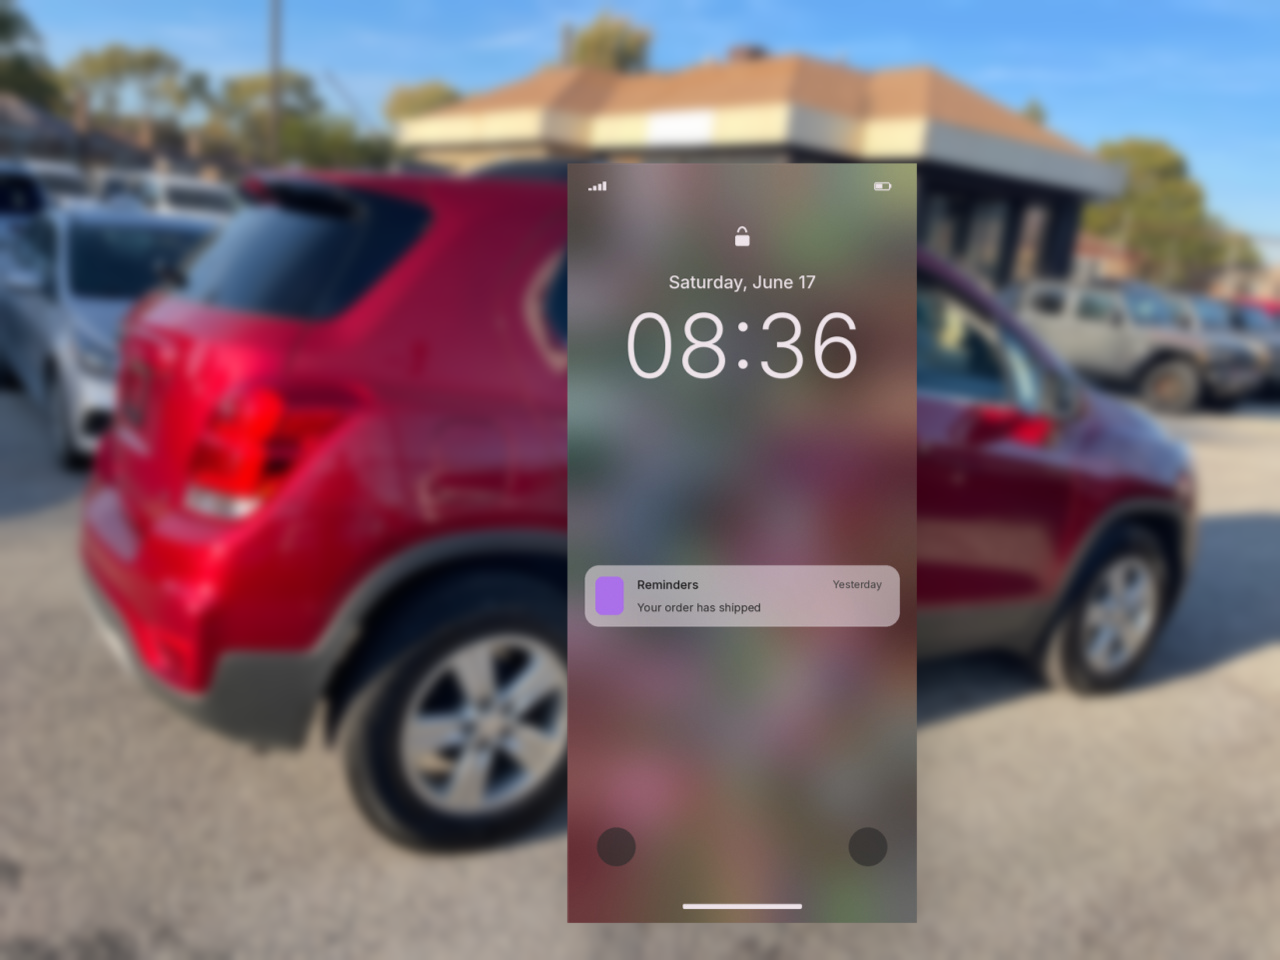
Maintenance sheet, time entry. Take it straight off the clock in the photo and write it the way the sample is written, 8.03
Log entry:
8.36
